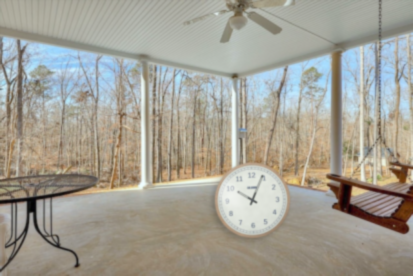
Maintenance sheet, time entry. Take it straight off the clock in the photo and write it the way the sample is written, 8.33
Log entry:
10.04
